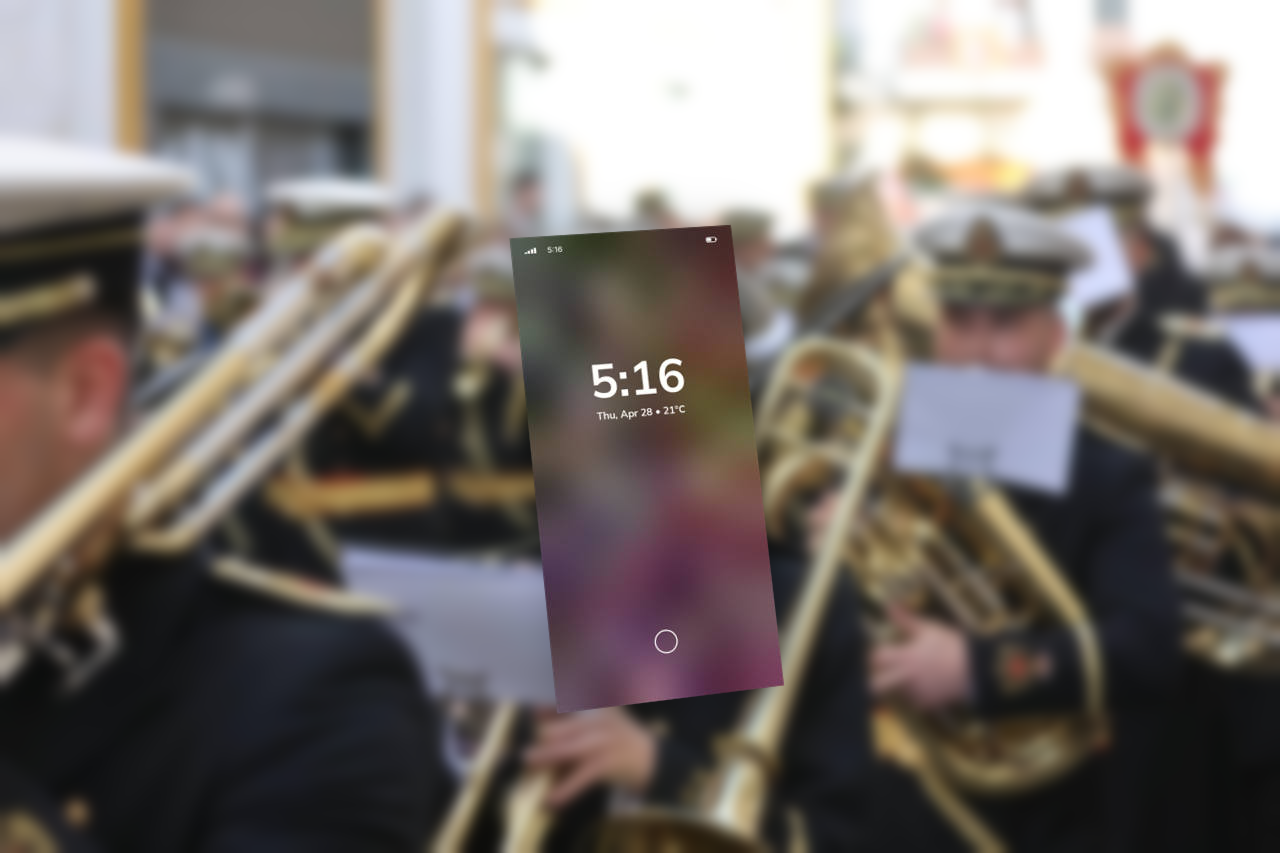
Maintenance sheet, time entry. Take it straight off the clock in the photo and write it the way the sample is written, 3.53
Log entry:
5.16
